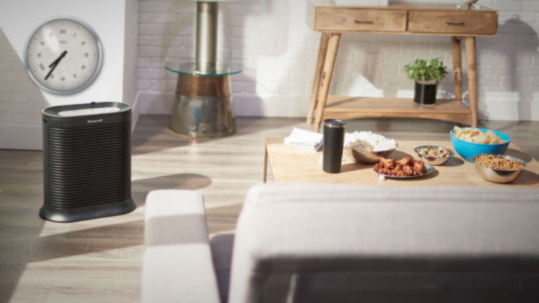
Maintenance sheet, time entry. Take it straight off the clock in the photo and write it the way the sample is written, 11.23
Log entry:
7.36
